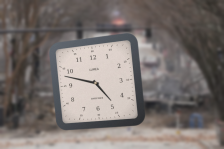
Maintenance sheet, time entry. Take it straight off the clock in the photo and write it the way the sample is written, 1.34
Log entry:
4.48
